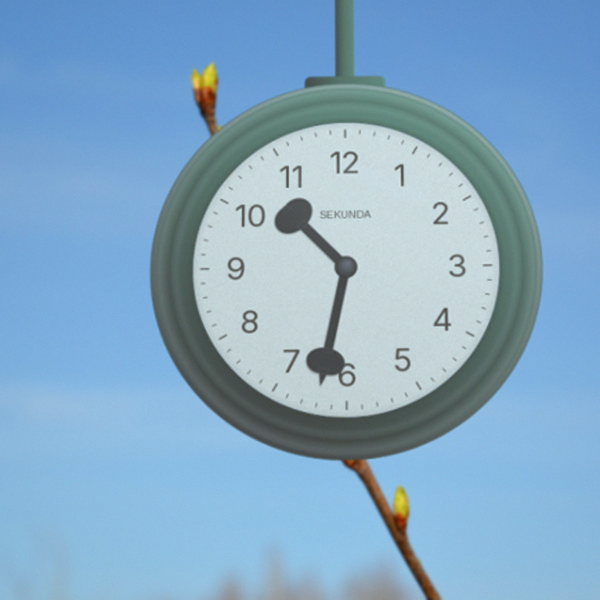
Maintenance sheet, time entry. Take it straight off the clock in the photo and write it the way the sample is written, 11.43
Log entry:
10.32
